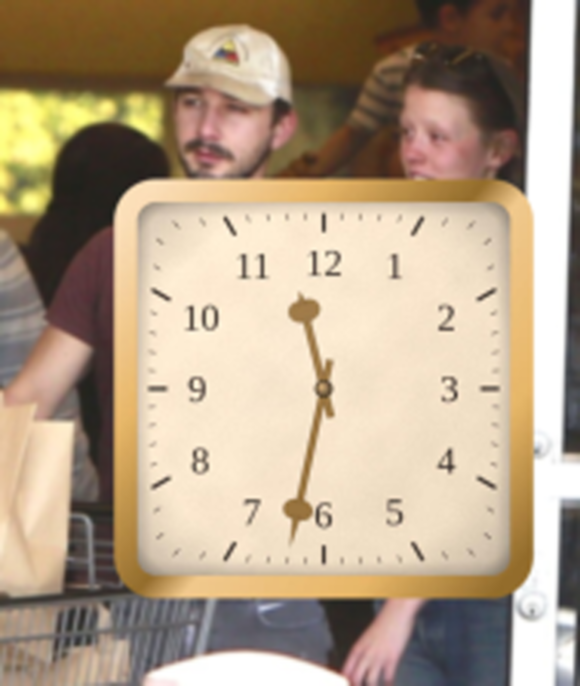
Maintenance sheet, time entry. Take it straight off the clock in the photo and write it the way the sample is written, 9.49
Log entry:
11.32
